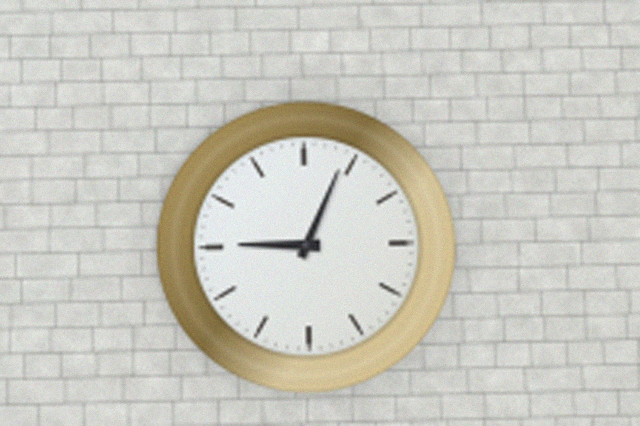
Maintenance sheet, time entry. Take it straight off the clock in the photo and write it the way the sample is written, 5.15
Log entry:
9.04
